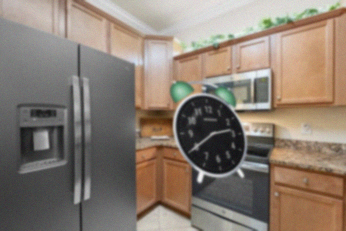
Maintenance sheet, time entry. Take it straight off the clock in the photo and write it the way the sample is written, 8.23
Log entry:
2.40
